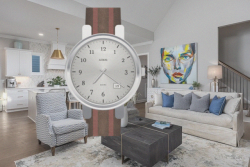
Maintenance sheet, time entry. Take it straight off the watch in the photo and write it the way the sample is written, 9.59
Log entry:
7.21
